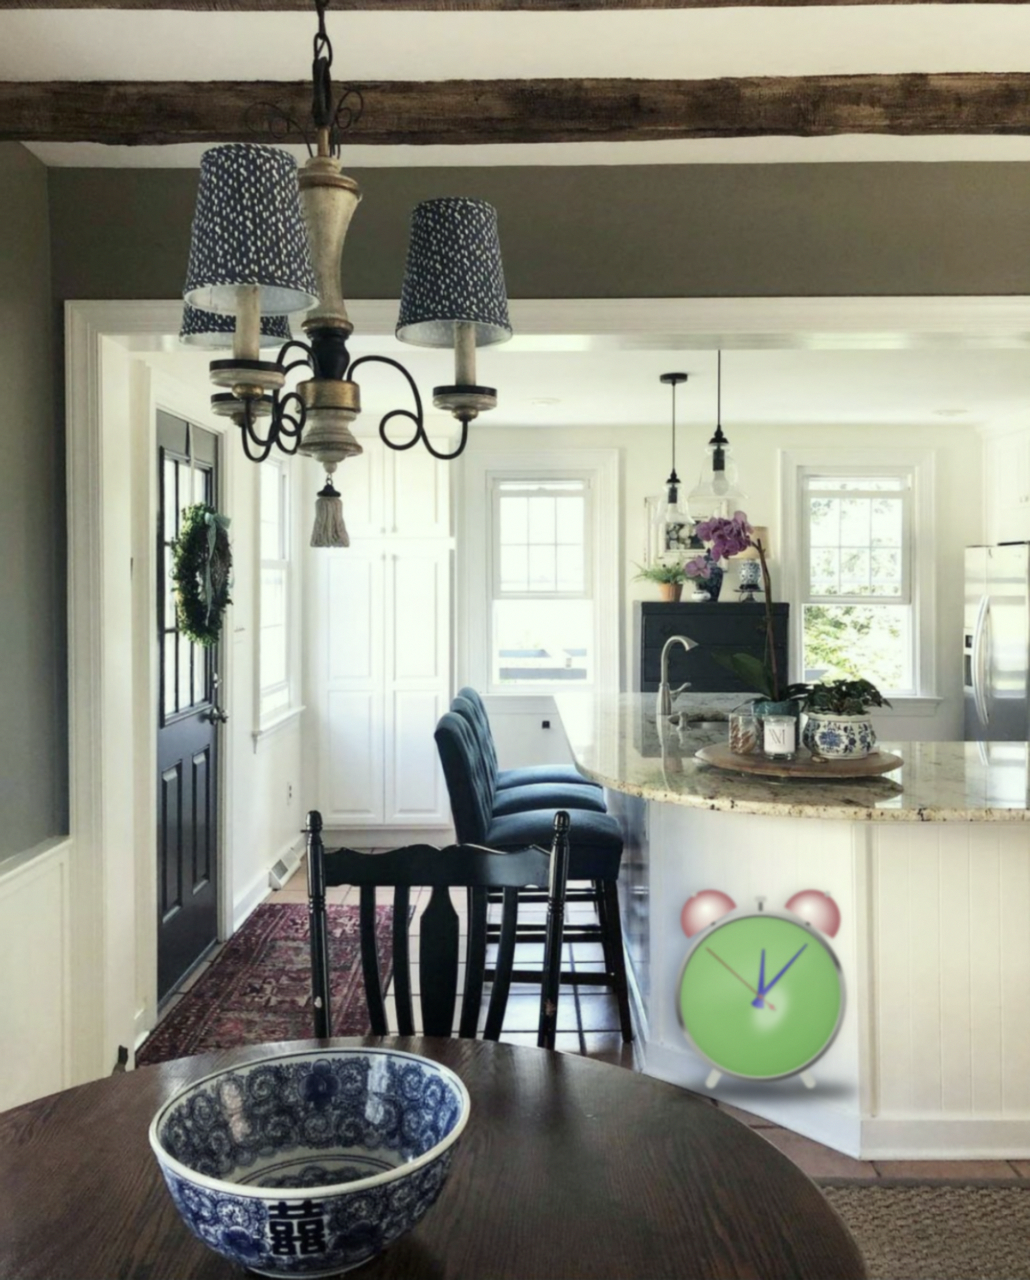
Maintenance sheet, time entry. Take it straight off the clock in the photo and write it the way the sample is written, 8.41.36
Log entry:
12.06.52
